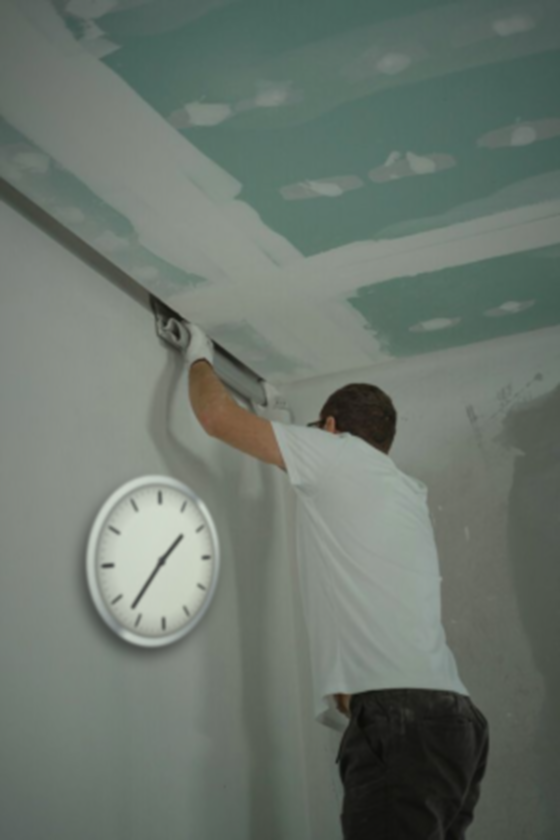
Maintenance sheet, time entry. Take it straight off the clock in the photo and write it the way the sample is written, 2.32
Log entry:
1.37
